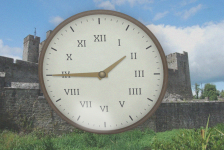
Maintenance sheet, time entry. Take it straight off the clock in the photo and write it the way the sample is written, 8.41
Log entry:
1.45
